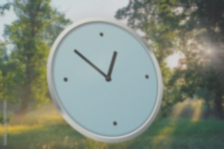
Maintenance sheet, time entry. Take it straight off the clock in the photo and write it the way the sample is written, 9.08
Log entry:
12.52
